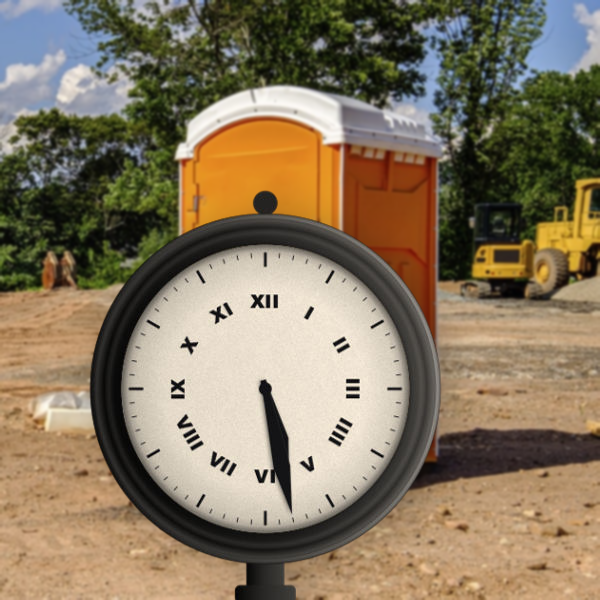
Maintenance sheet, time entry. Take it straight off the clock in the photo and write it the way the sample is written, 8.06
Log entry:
5.28
